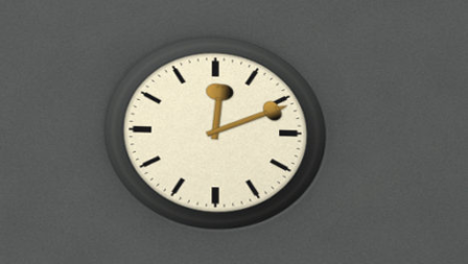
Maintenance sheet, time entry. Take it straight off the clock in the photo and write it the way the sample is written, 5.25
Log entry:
12.11
